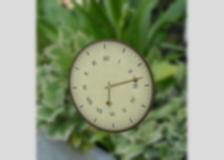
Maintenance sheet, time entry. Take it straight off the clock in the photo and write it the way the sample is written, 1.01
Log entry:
6.13
